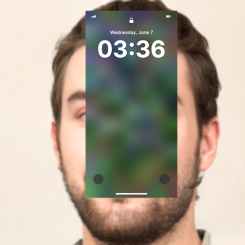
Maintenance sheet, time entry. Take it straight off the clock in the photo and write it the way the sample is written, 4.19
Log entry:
3.36
